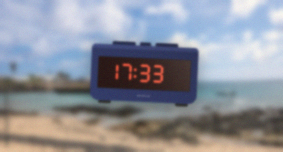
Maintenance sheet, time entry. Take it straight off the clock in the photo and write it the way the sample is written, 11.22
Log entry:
17.33
